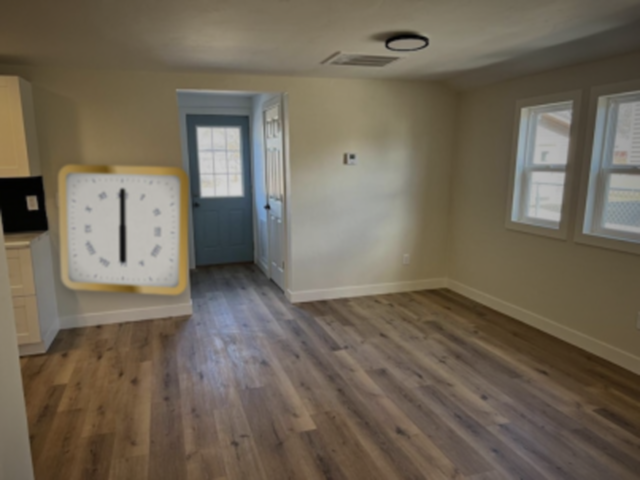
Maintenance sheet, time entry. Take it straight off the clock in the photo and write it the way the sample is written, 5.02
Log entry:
6.00
